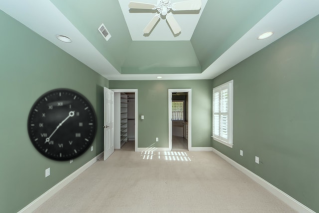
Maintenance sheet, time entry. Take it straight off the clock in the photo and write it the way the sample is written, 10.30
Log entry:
1.37
